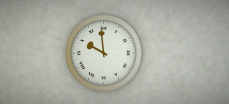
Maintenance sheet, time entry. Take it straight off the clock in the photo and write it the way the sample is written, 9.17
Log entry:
9.59
